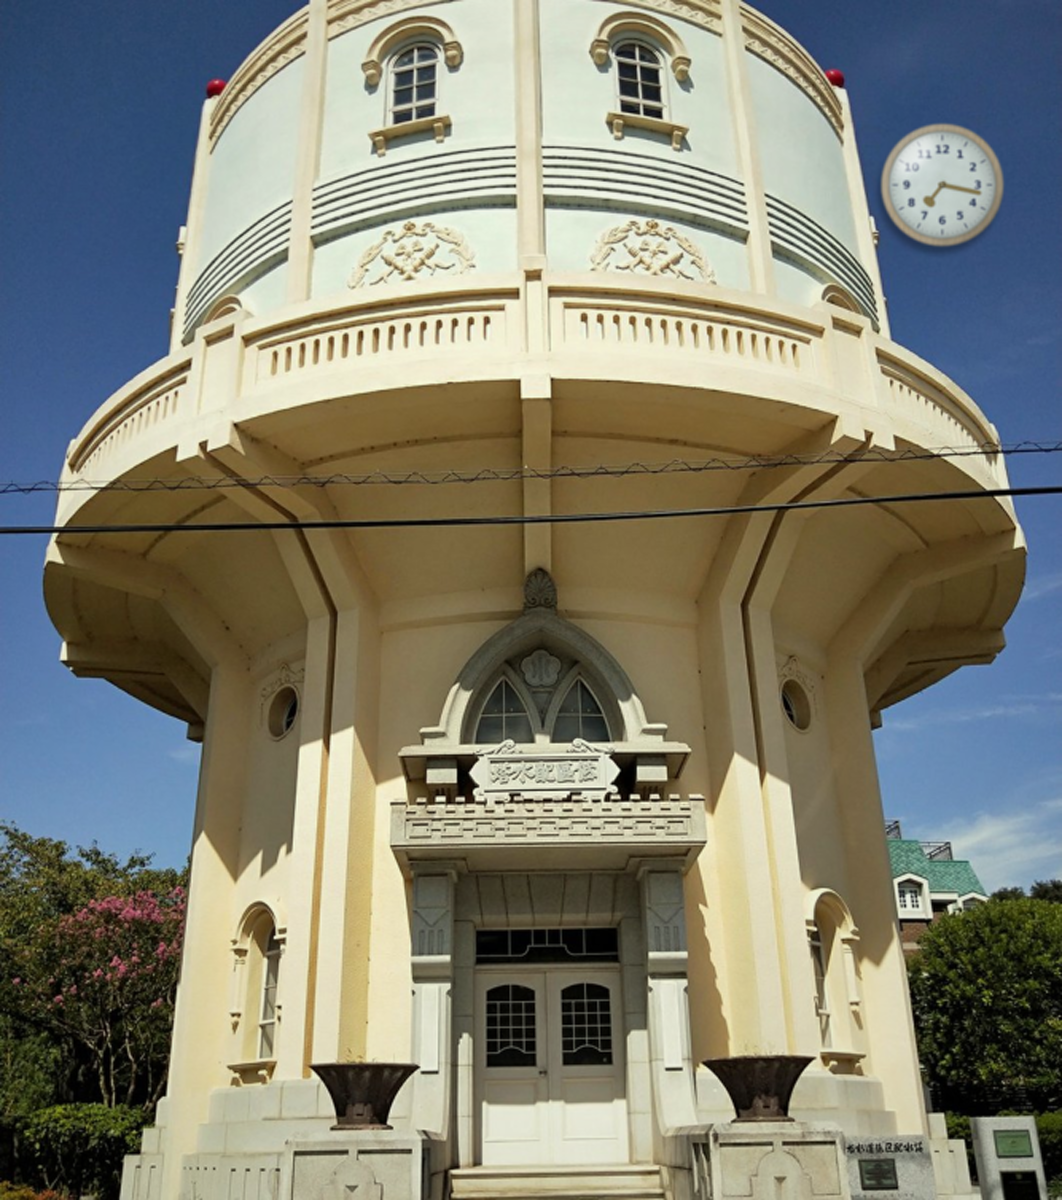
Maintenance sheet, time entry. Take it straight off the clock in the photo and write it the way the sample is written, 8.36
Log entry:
7.17
